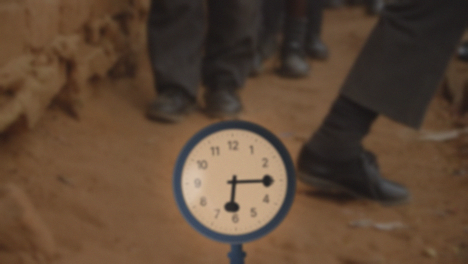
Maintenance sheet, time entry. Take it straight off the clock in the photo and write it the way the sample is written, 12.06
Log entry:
6.15
